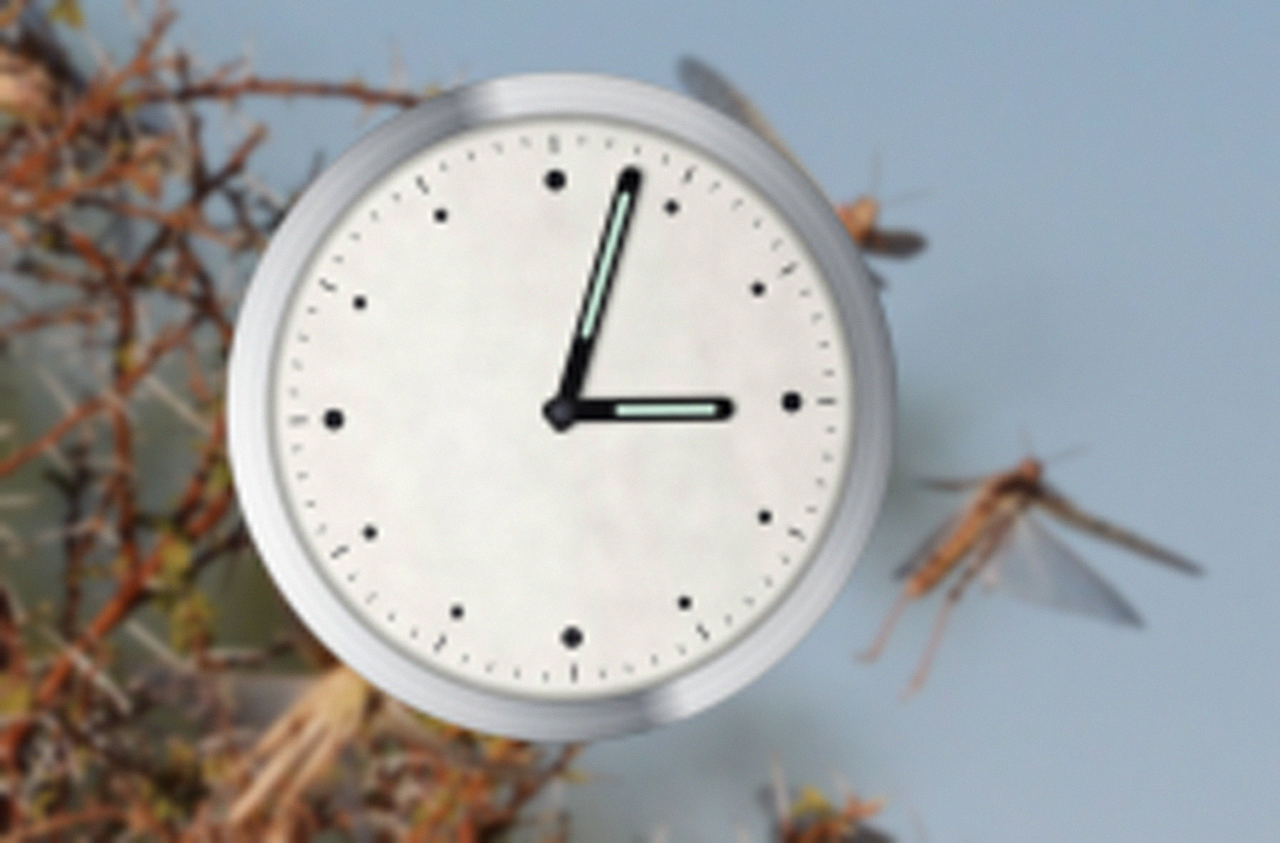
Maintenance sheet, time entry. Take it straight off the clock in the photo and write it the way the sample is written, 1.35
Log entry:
3.03
